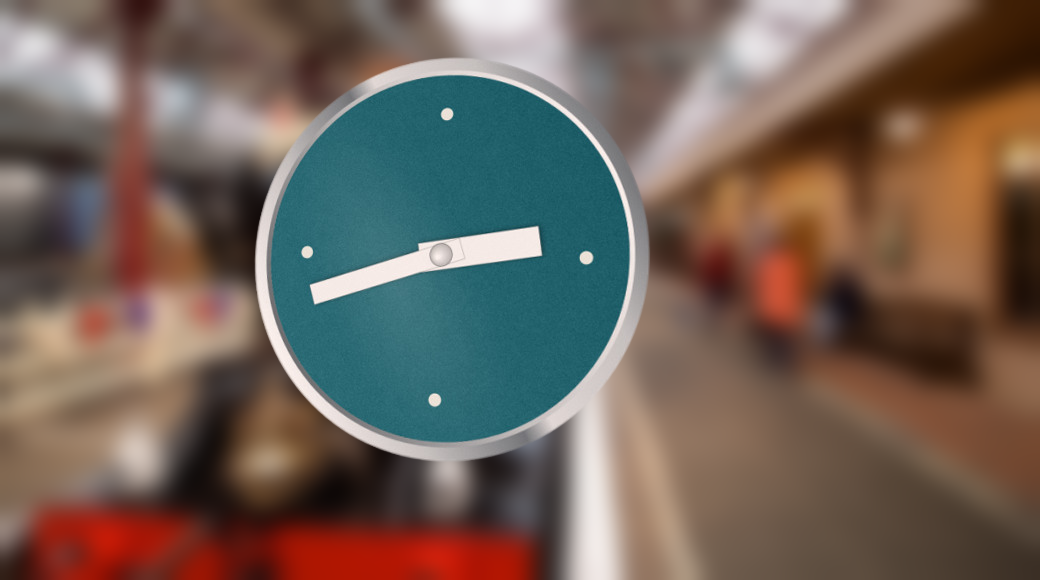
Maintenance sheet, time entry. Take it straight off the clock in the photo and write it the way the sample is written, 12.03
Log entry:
2.42
